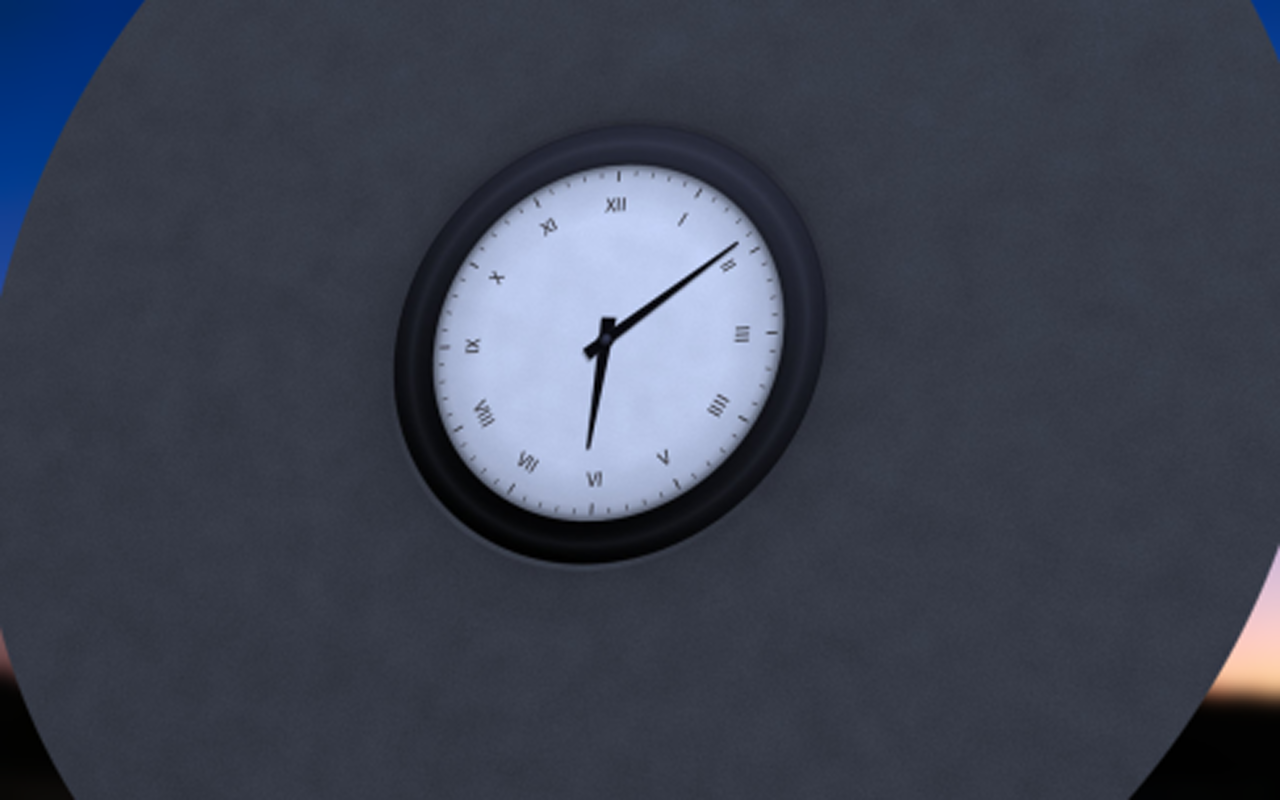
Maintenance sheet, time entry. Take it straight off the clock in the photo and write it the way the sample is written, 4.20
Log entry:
6.09
